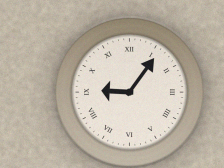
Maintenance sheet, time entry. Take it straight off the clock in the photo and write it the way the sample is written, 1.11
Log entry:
9.06
